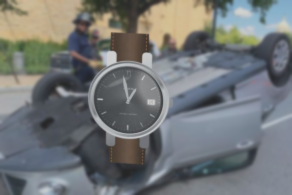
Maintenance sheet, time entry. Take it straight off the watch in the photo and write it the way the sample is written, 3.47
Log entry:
12.58
